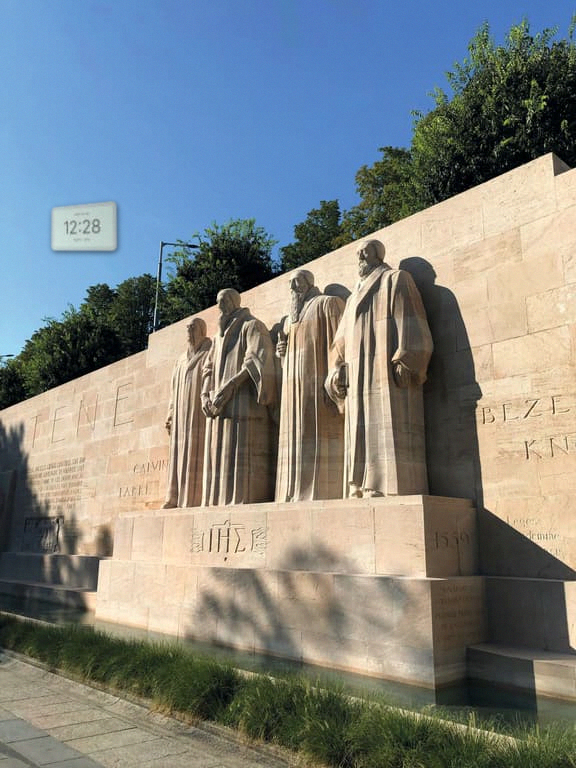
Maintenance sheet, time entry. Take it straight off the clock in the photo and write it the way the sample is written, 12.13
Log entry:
12.28
